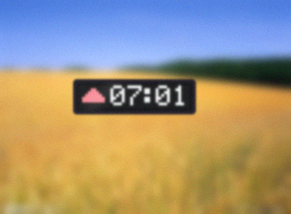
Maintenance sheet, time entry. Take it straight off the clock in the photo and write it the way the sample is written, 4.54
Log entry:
7.01
